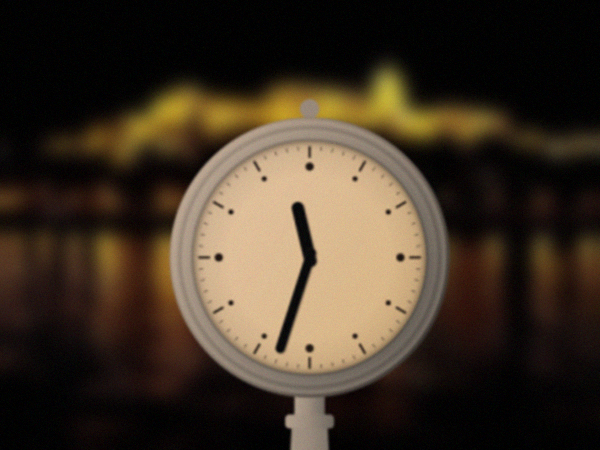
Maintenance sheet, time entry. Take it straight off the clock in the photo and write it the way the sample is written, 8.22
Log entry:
11.33
